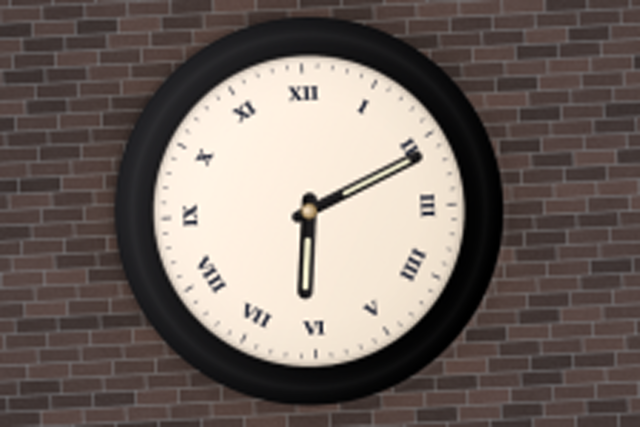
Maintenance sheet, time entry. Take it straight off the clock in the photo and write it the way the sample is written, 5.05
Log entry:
6.11
